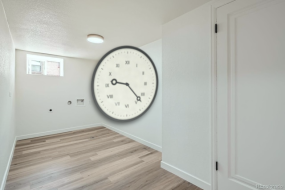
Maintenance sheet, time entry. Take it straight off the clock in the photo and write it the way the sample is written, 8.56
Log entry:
9.23
